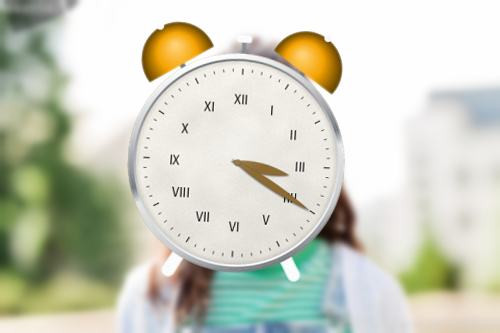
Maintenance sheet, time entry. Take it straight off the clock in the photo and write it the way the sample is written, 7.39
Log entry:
3.20
